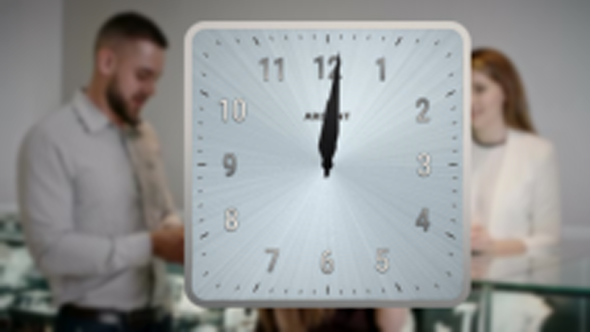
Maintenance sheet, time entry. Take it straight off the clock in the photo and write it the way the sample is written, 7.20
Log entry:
12.01
